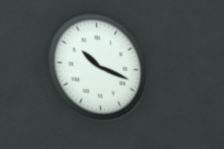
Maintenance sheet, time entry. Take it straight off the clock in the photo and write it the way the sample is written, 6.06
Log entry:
10.18
